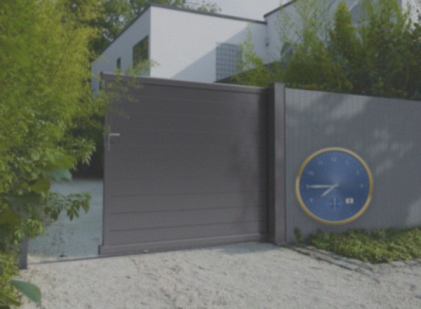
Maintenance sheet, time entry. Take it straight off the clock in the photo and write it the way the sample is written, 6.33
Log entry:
7.45
